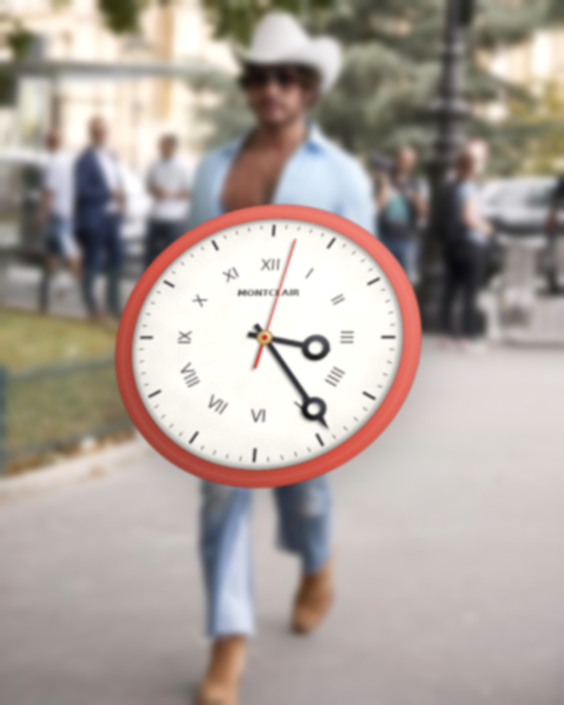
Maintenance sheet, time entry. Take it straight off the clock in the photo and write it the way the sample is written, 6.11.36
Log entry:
3.24.02
